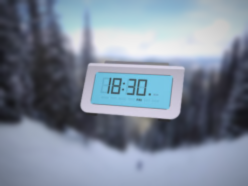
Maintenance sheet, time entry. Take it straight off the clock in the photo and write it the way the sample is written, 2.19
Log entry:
18.30
